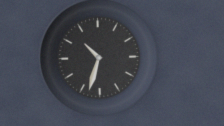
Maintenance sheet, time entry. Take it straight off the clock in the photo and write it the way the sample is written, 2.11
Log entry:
10.33
